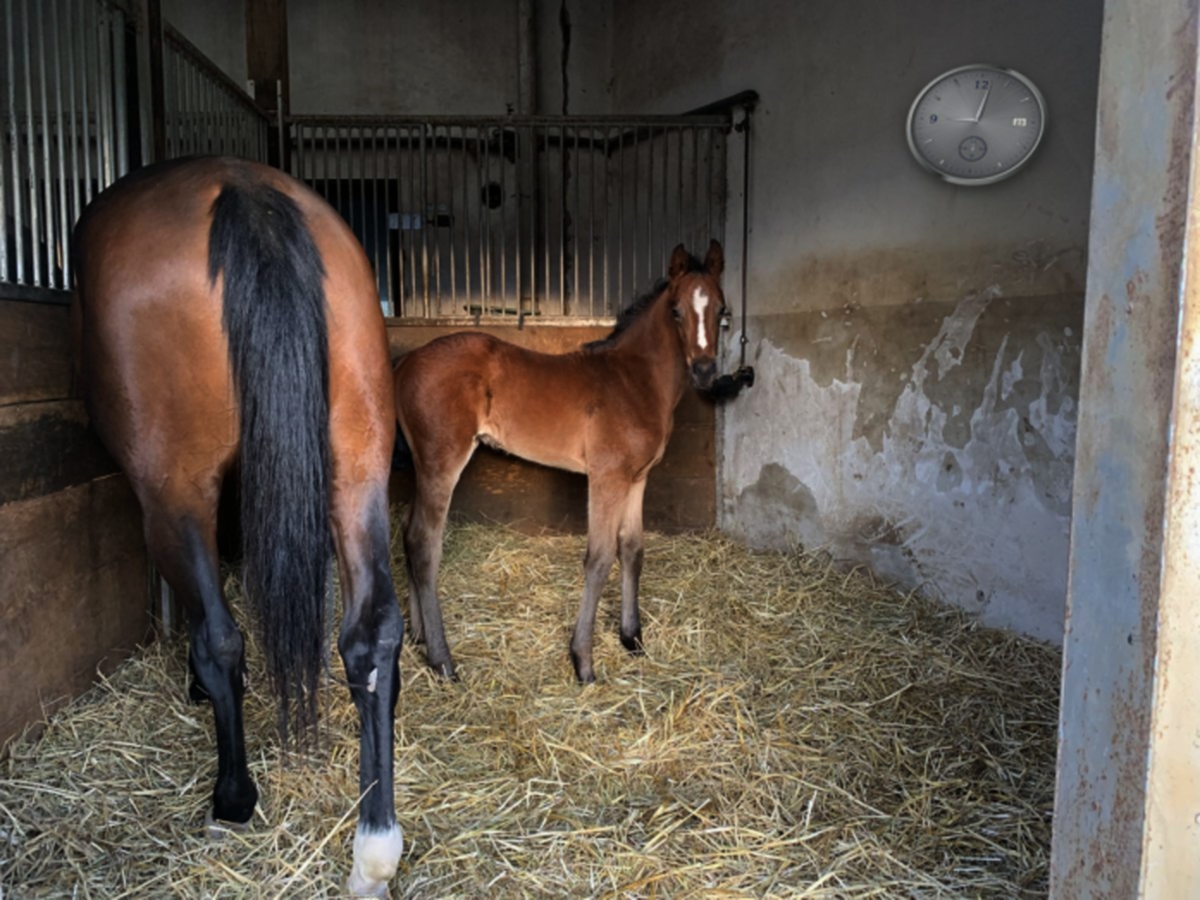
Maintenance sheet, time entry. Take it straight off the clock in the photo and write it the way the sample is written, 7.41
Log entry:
9.02
